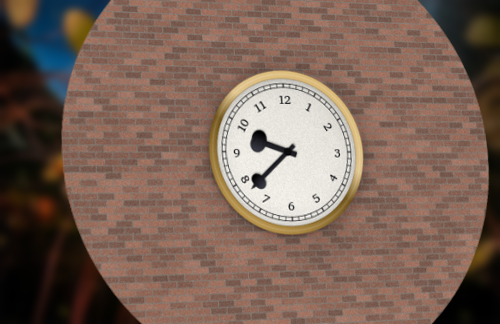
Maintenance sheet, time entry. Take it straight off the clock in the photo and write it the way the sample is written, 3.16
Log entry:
9.38
